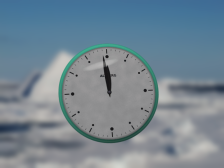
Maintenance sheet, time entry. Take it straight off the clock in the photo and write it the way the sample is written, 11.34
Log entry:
11.59
